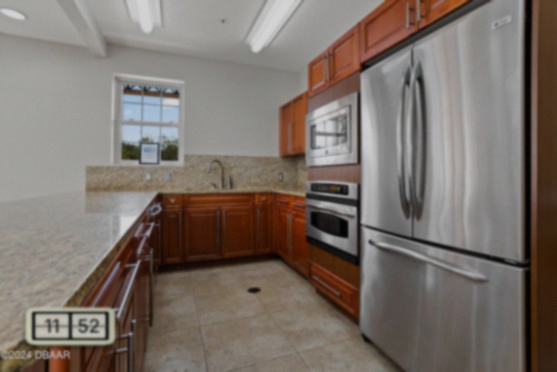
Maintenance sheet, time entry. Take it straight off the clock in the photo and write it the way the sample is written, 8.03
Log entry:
11.52
